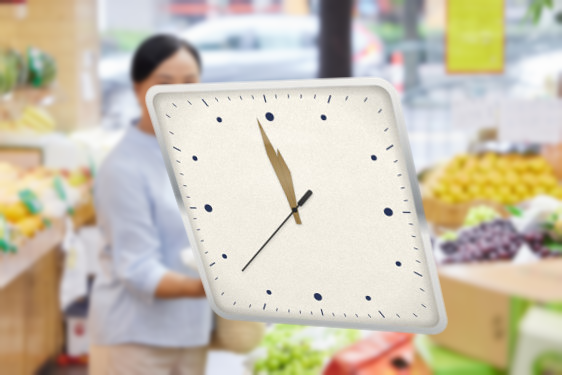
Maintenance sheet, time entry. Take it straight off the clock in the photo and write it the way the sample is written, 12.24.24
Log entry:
11.58.38
